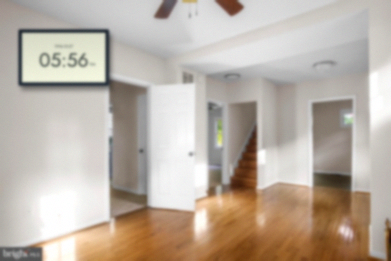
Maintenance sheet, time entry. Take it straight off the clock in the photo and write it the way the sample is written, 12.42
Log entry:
5.56
